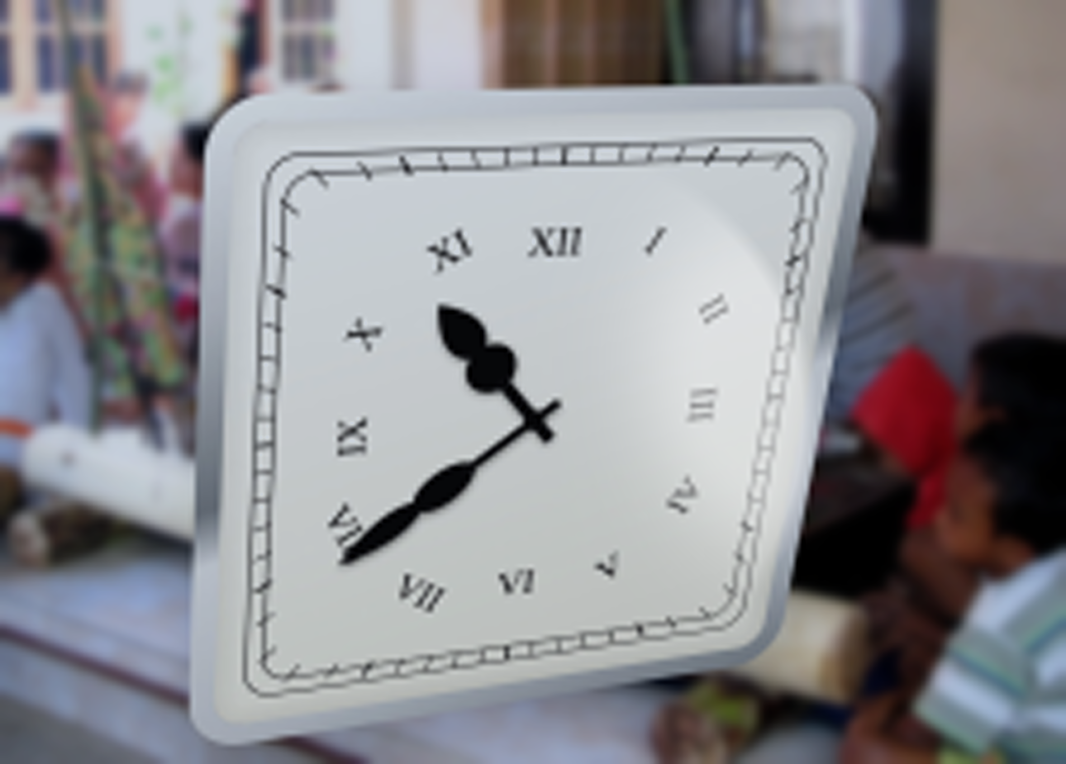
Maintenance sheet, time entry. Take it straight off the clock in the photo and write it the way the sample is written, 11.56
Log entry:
10.39
